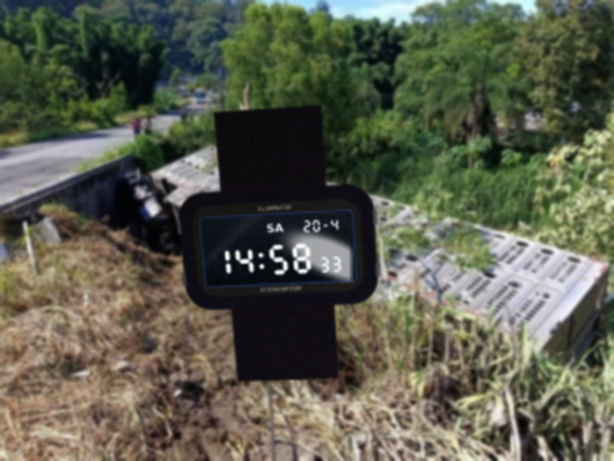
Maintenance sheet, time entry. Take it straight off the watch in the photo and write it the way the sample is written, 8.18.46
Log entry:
14.58.33
